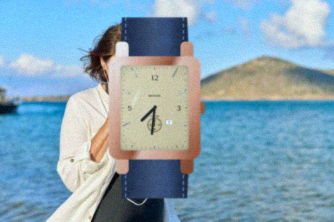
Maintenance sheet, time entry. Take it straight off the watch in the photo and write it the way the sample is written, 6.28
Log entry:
7.31
